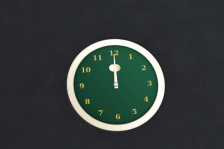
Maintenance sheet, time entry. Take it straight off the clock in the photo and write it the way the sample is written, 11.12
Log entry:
12.00
